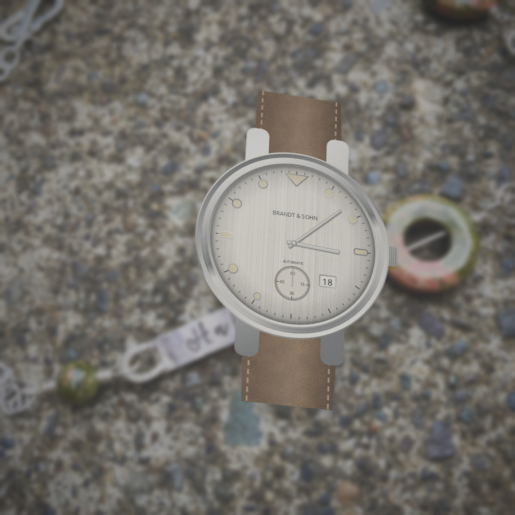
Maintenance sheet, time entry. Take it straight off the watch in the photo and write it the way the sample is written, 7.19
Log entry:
3.08
